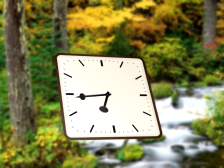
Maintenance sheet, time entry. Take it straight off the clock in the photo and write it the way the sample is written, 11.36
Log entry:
6.44
